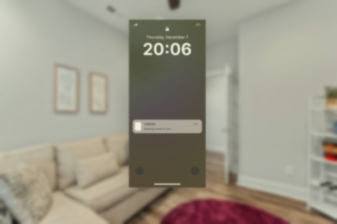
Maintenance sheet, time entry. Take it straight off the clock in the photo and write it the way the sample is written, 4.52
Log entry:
20.06
